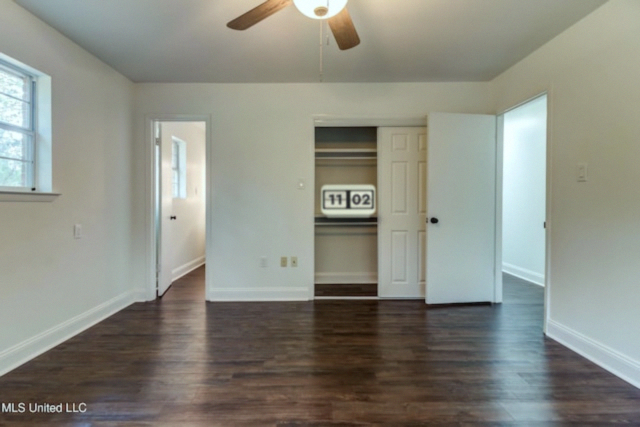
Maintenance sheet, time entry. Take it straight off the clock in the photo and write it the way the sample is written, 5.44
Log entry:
11.02
